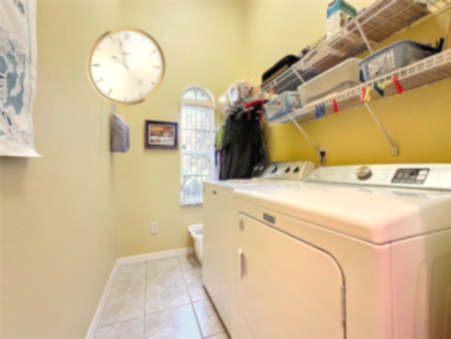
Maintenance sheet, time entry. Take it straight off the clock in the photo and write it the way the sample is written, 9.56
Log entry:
9.57
